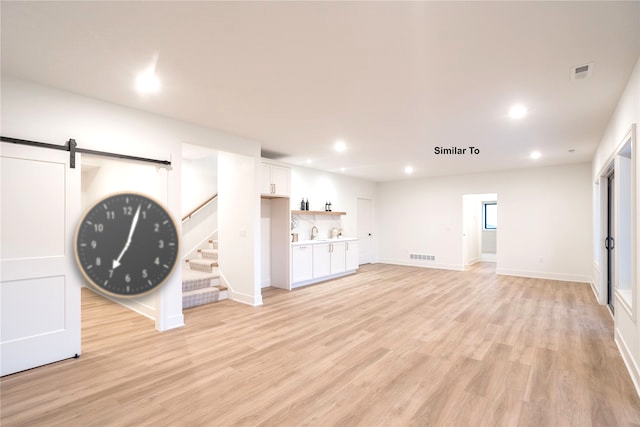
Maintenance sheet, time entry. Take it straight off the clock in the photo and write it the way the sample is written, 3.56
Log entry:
7.03
